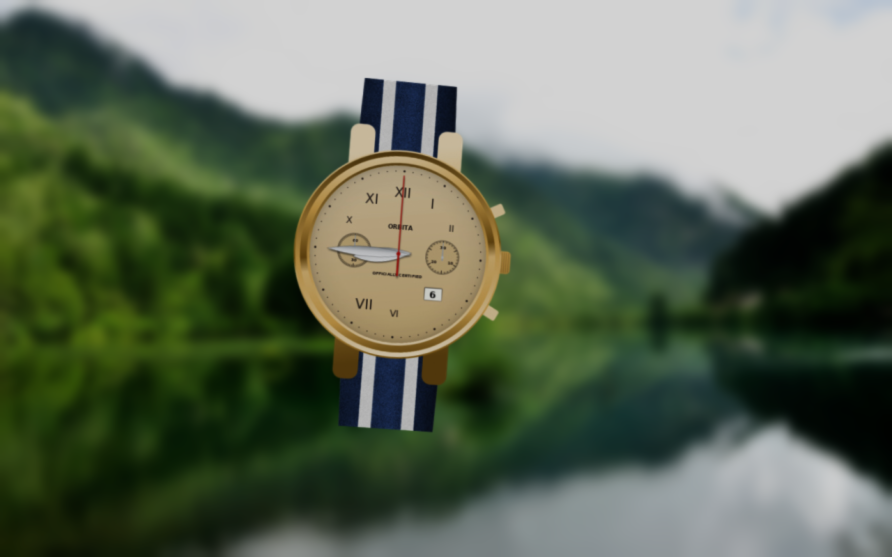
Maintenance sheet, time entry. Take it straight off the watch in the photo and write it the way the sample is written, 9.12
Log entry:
8.45
